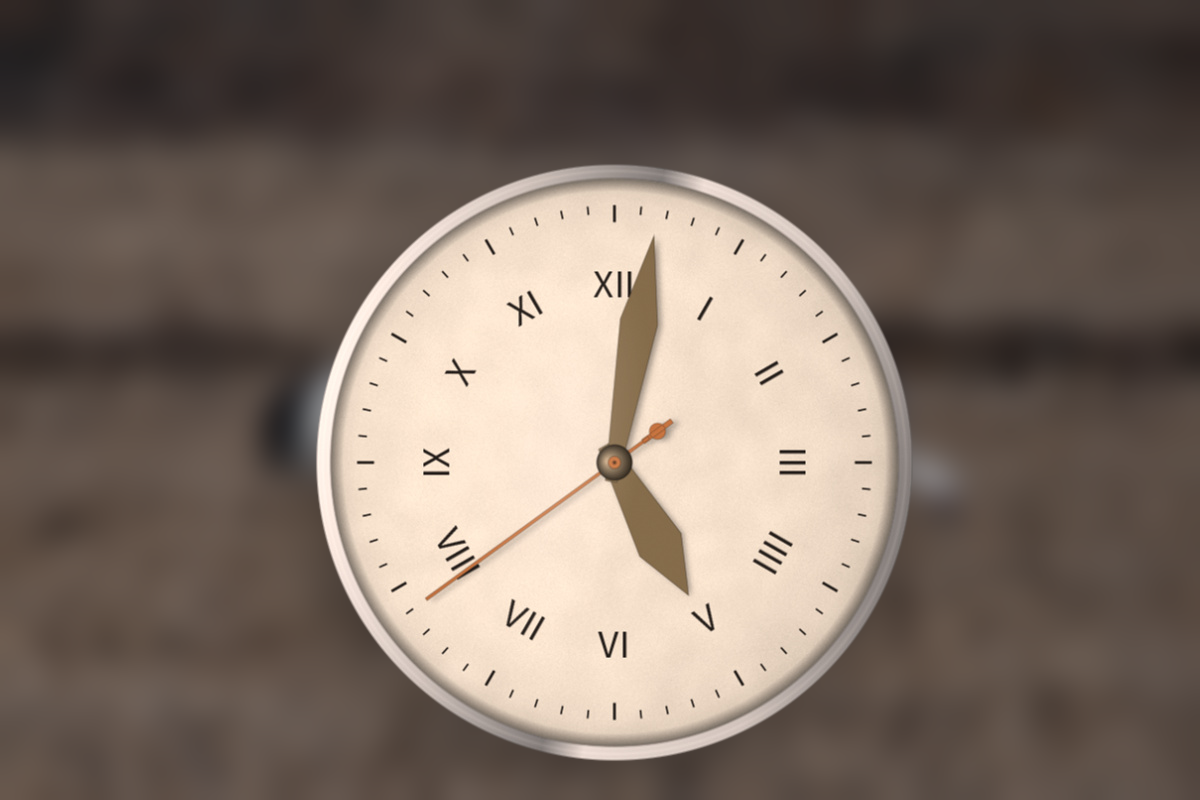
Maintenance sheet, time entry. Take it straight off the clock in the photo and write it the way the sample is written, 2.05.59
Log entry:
5.01.39
